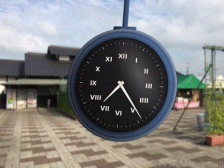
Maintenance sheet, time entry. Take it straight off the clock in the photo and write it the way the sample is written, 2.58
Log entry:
7.24
